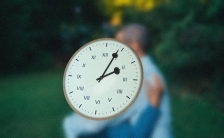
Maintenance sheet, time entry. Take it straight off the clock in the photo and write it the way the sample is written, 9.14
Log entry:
2.04
